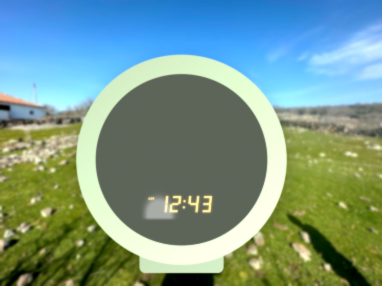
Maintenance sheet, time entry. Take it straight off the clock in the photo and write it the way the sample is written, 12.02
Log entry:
12.43
